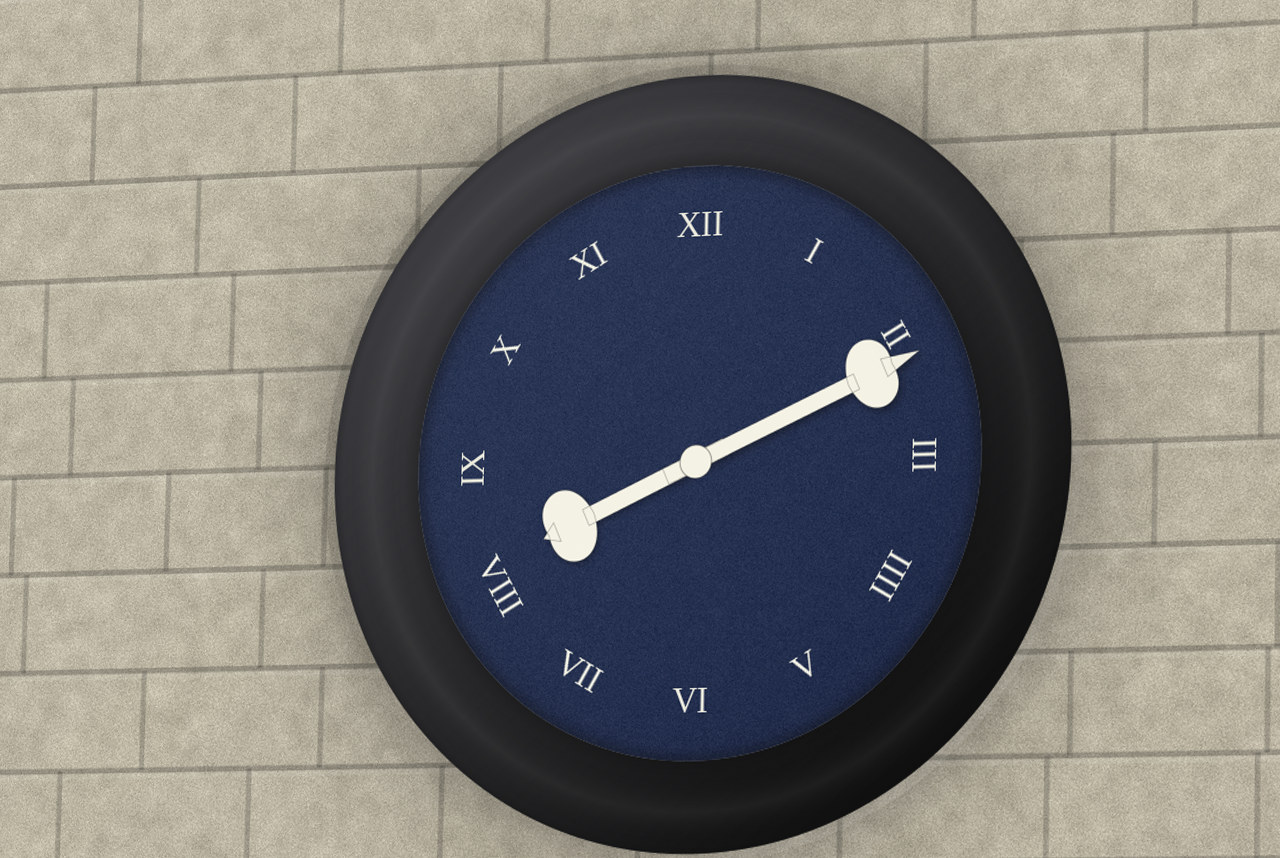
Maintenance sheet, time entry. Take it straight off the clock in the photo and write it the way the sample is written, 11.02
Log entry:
8.11
